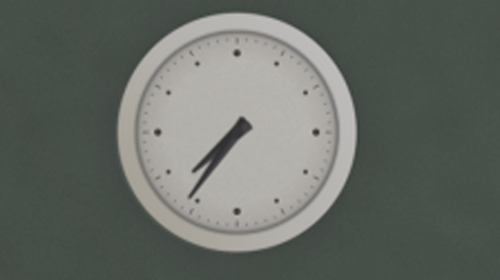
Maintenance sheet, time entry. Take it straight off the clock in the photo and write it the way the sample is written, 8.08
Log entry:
7.36
